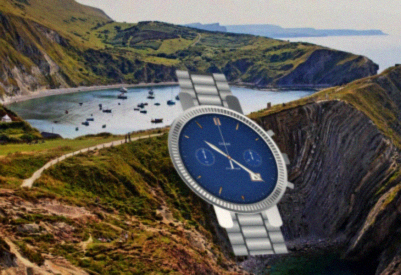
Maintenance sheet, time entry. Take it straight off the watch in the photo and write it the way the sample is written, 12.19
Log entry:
10.22
